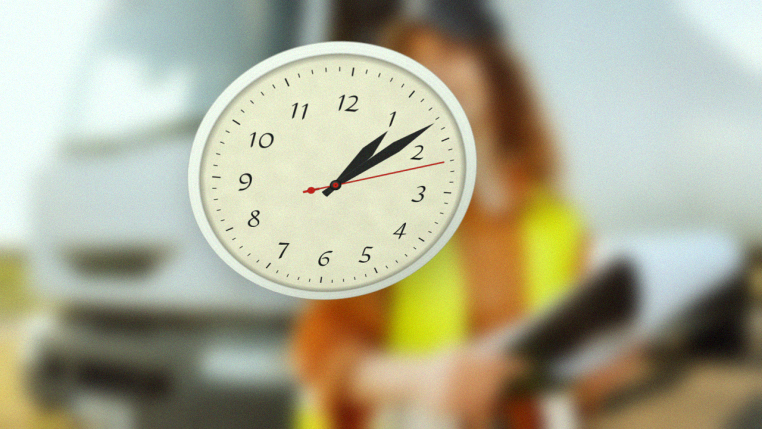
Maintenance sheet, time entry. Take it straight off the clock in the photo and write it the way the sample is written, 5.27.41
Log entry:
1.08.12
